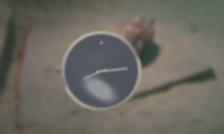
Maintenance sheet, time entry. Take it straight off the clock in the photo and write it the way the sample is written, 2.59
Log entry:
8.14
